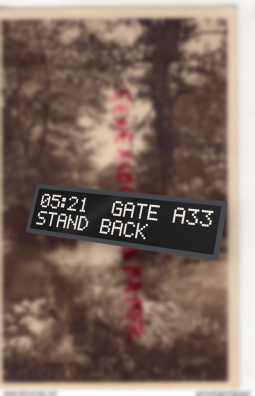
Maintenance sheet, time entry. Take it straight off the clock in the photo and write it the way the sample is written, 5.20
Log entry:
5.21
